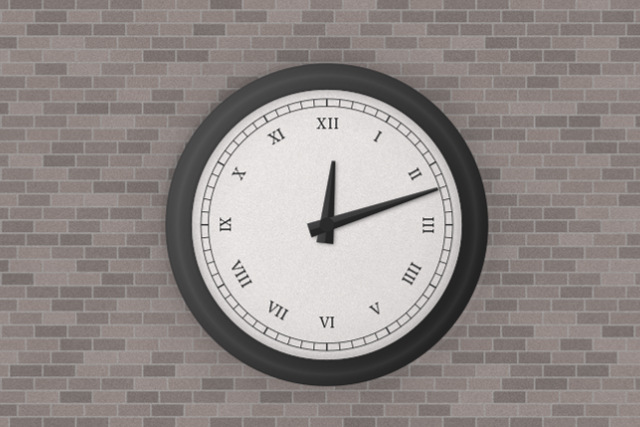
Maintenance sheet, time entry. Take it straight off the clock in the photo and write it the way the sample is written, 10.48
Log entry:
12.12
